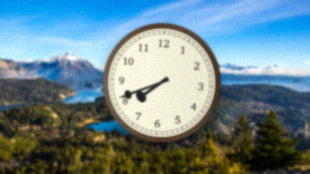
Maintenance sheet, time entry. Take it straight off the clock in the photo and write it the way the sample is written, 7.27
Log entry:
7.41
